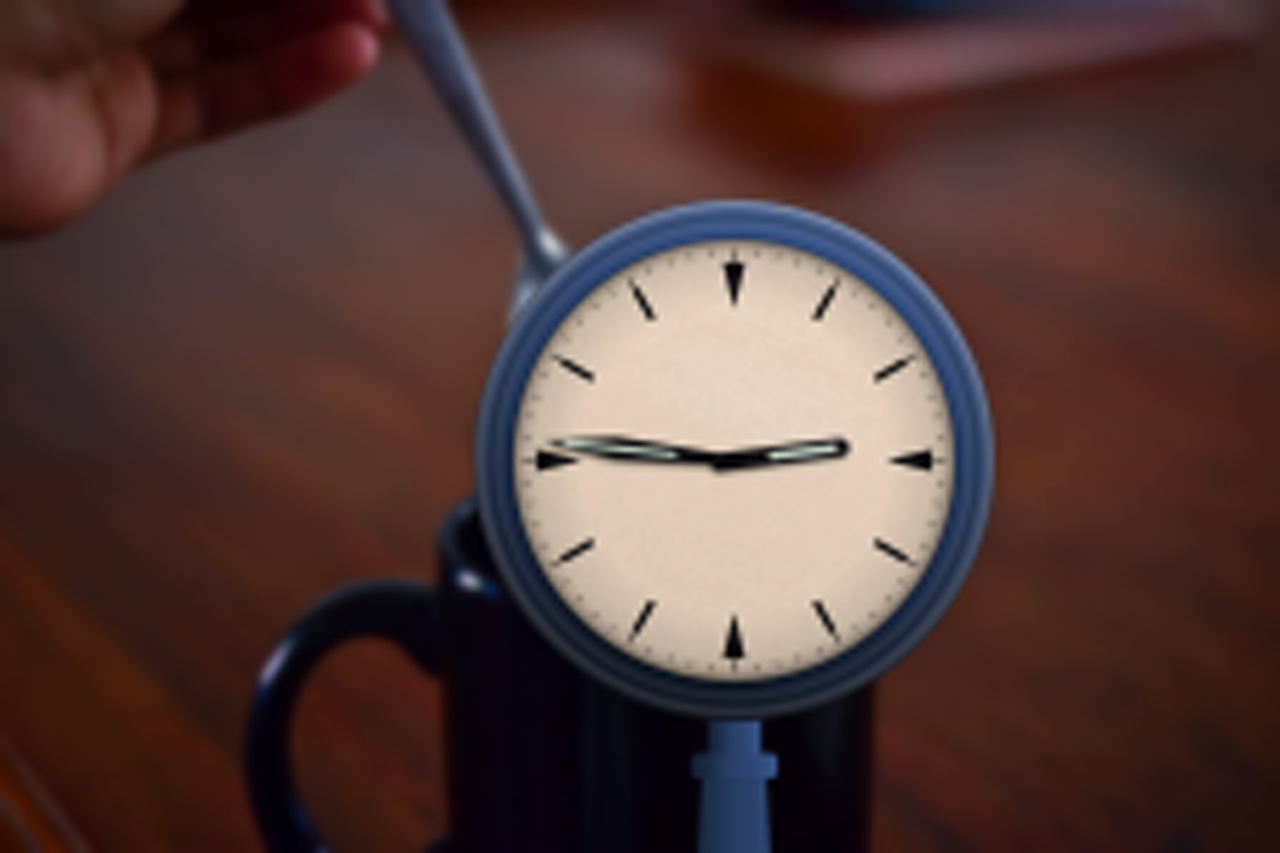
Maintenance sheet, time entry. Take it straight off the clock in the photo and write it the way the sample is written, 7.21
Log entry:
2.46
